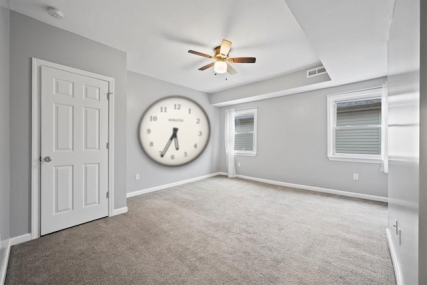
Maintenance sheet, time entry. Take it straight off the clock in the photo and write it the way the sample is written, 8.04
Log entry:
5.34
